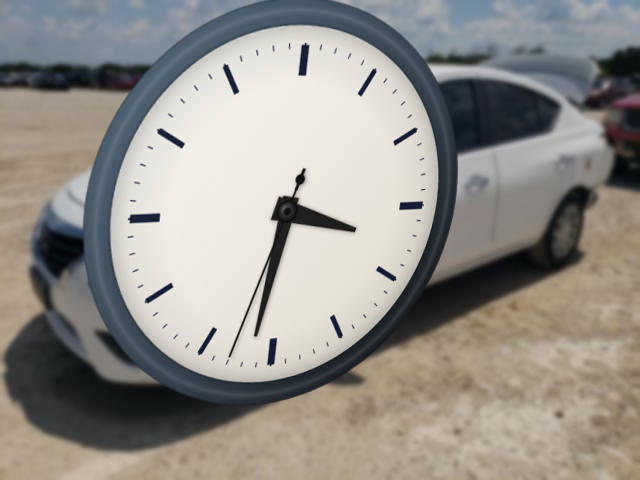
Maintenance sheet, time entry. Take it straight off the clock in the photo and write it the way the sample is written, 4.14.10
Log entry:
3.31.33
